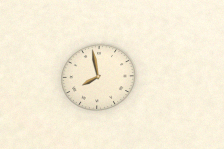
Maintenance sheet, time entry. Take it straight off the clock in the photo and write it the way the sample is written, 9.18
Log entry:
7.58
